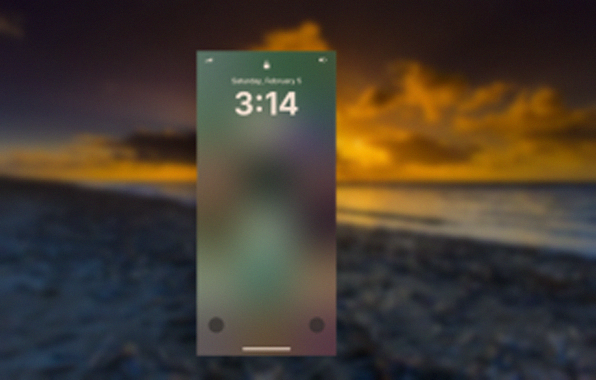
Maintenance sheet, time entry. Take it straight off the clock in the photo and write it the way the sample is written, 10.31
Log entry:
3.14
